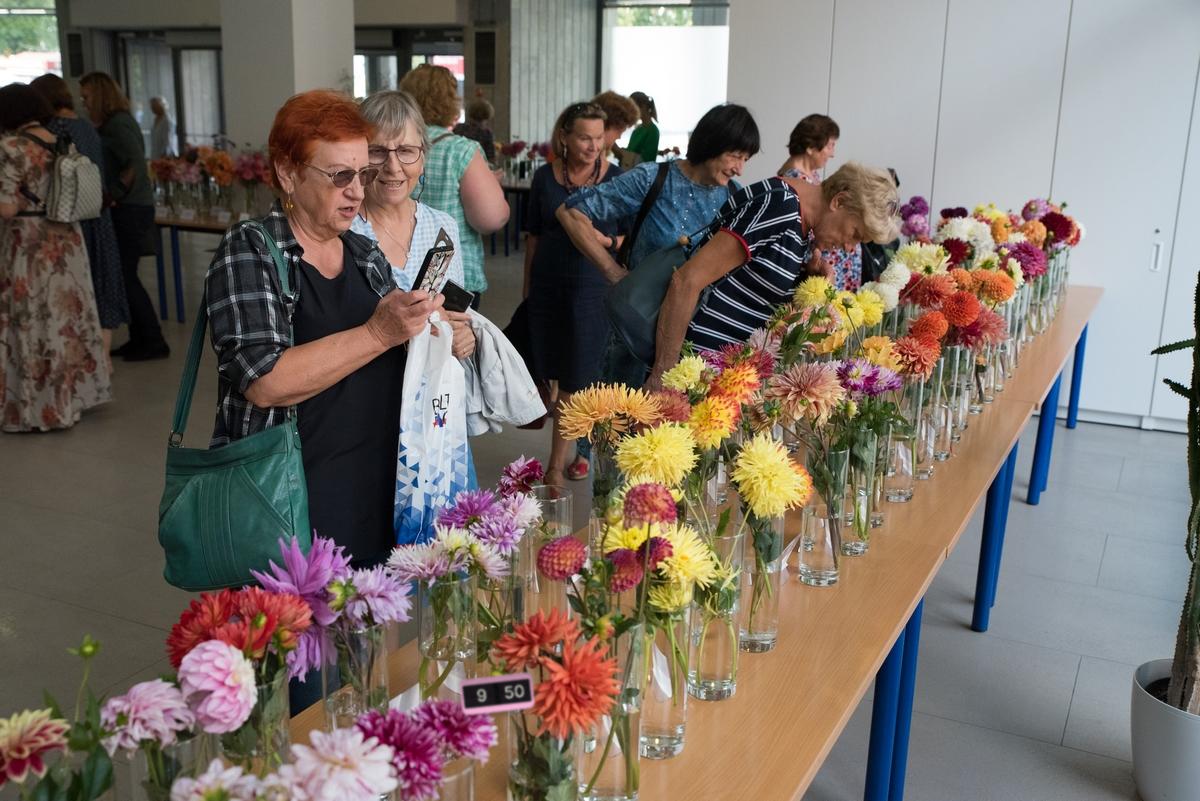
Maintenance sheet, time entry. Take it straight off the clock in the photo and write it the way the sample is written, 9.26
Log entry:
9.50
